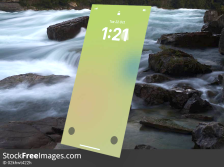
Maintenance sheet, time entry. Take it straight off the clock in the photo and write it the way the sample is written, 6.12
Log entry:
1.21
